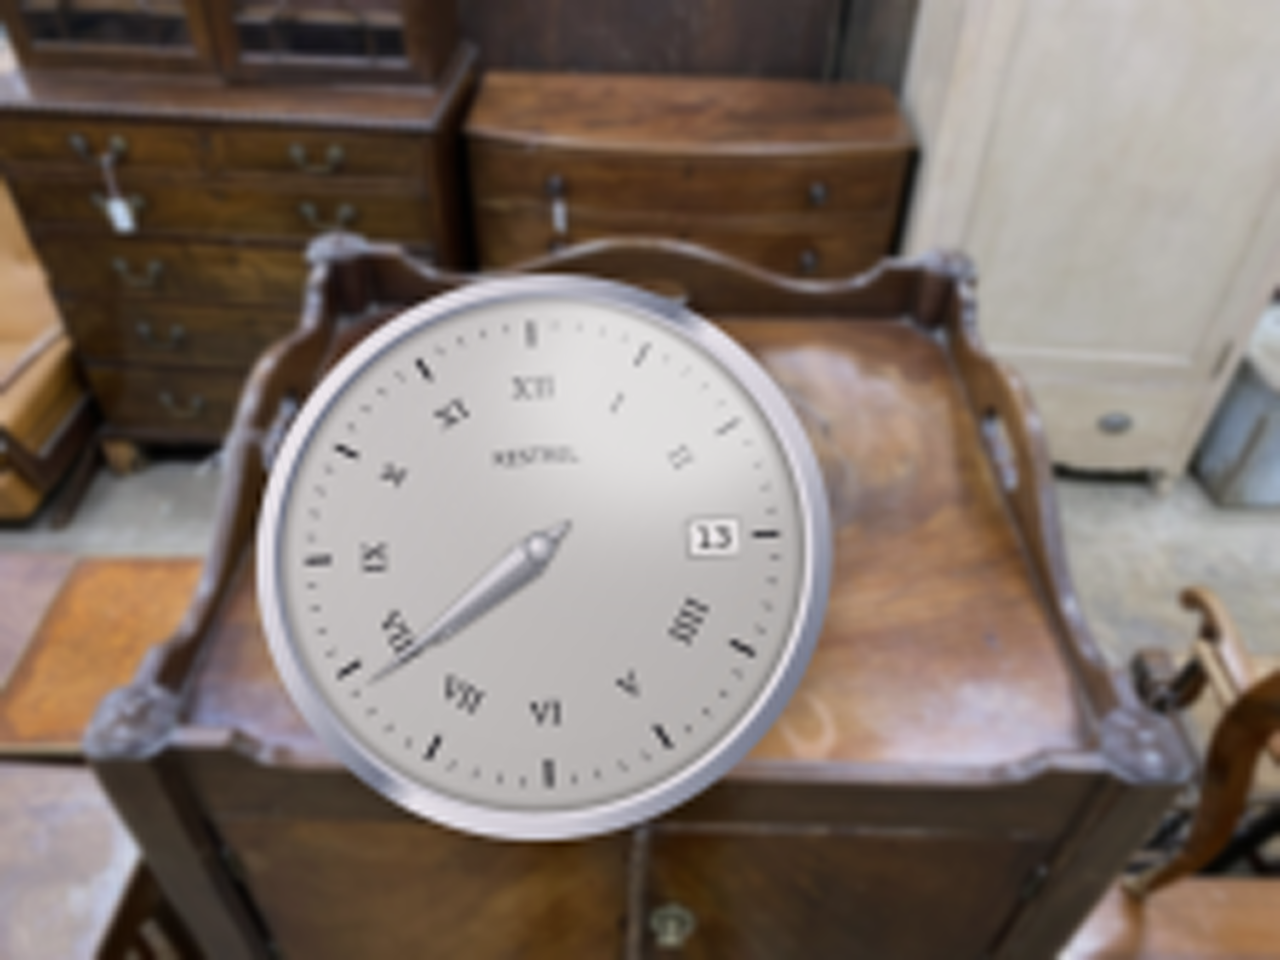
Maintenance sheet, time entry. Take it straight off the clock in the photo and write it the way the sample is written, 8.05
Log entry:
7.39
